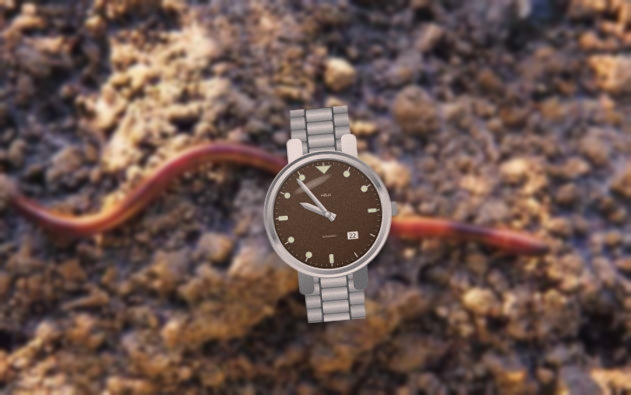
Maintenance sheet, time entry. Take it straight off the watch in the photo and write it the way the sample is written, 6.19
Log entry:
9.54
